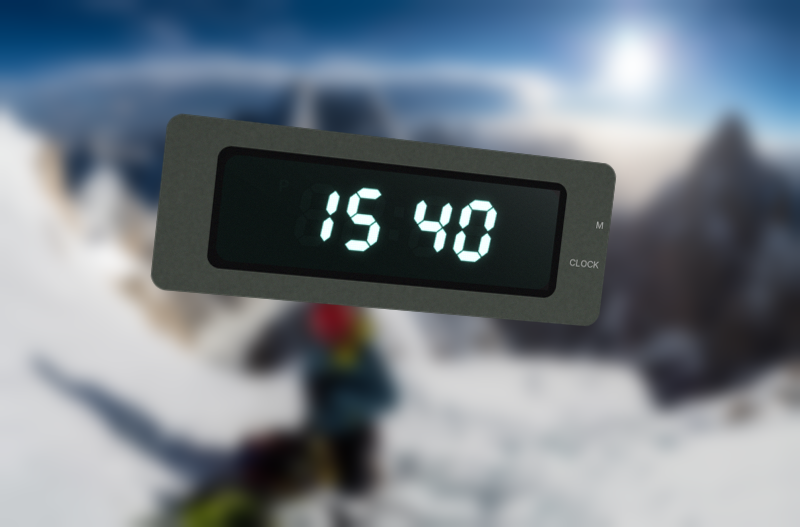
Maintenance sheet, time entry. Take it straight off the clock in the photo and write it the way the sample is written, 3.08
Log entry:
15.40
